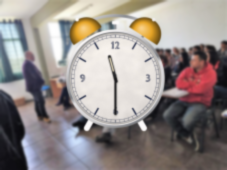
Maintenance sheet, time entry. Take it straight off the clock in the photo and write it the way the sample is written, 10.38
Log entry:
11.30
